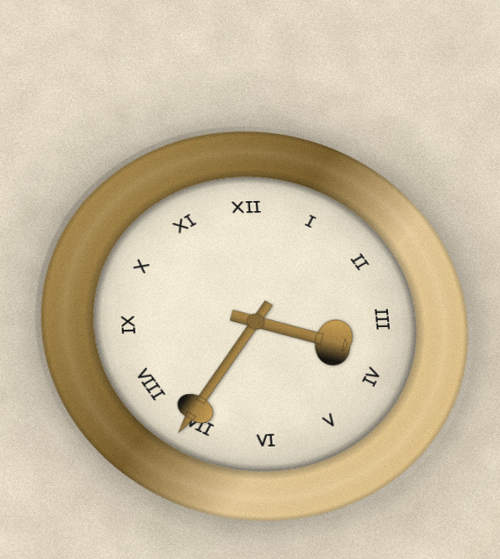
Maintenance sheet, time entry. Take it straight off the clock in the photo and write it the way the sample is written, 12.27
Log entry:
3.36
